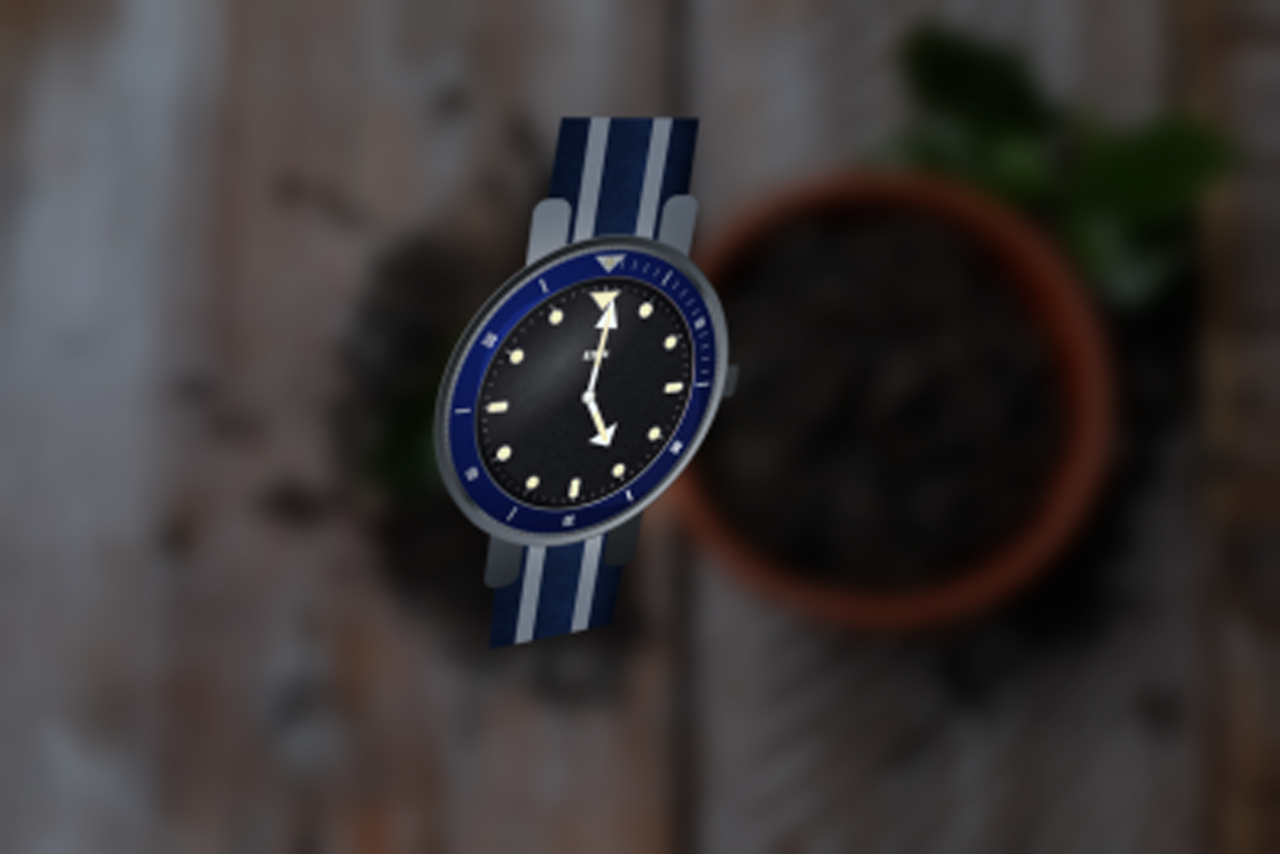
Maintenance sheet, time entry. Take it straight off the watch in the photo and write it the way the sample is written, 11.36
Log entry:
5.01
